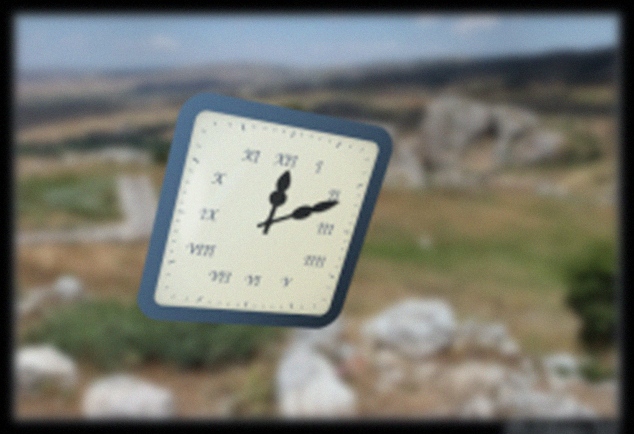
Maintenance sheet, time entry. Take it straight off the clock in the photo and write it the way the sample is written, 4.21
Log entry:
12.11
